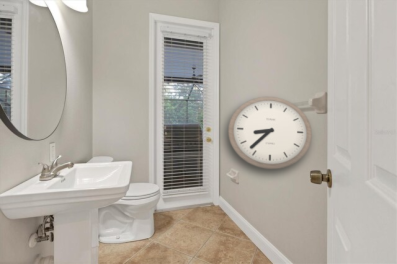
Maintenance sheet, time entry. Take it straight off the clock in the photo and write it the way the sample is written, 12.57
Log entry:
8.37
